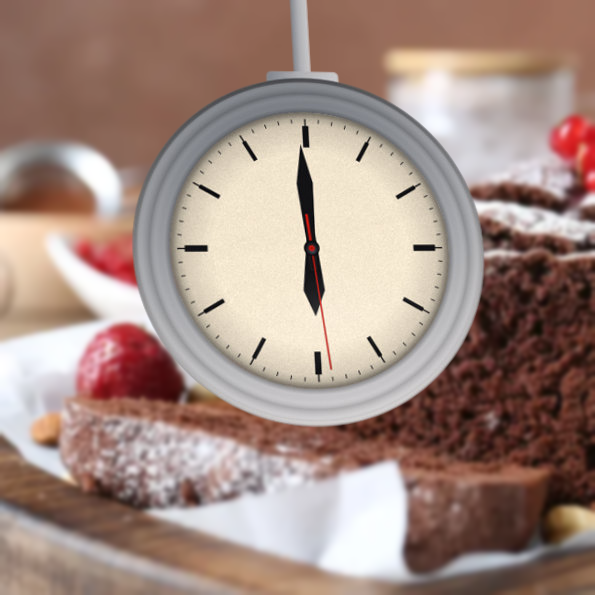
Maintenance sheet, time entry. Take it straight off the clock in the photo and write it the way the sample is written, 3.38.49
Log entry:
5.59.29
